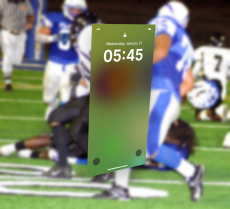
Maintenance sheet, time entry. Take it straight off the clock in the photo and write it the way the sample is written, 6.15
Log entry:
5.45
